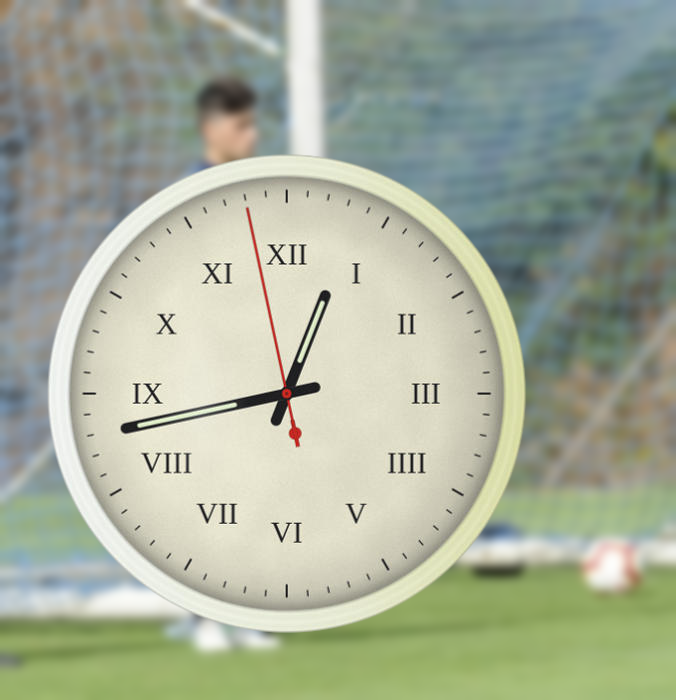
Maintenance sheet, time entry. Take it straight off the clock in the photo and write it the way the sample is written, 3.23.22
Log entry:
12.42.58
